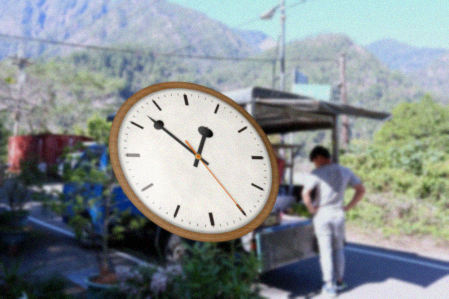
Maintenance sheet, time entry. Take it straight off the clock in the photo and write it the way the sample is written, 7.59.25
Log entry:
12.52.25
